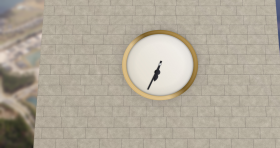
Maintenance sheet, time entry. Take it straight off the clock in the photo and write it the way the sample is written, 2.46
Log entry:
6.34
